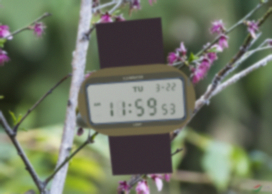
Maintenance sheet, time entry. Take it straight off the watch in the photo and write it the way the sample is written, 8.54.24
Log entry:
11.59.53
